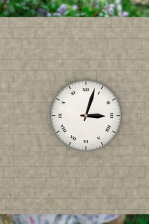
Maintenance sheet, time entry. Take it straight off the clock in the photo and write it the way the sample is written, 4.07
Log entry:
3.03
